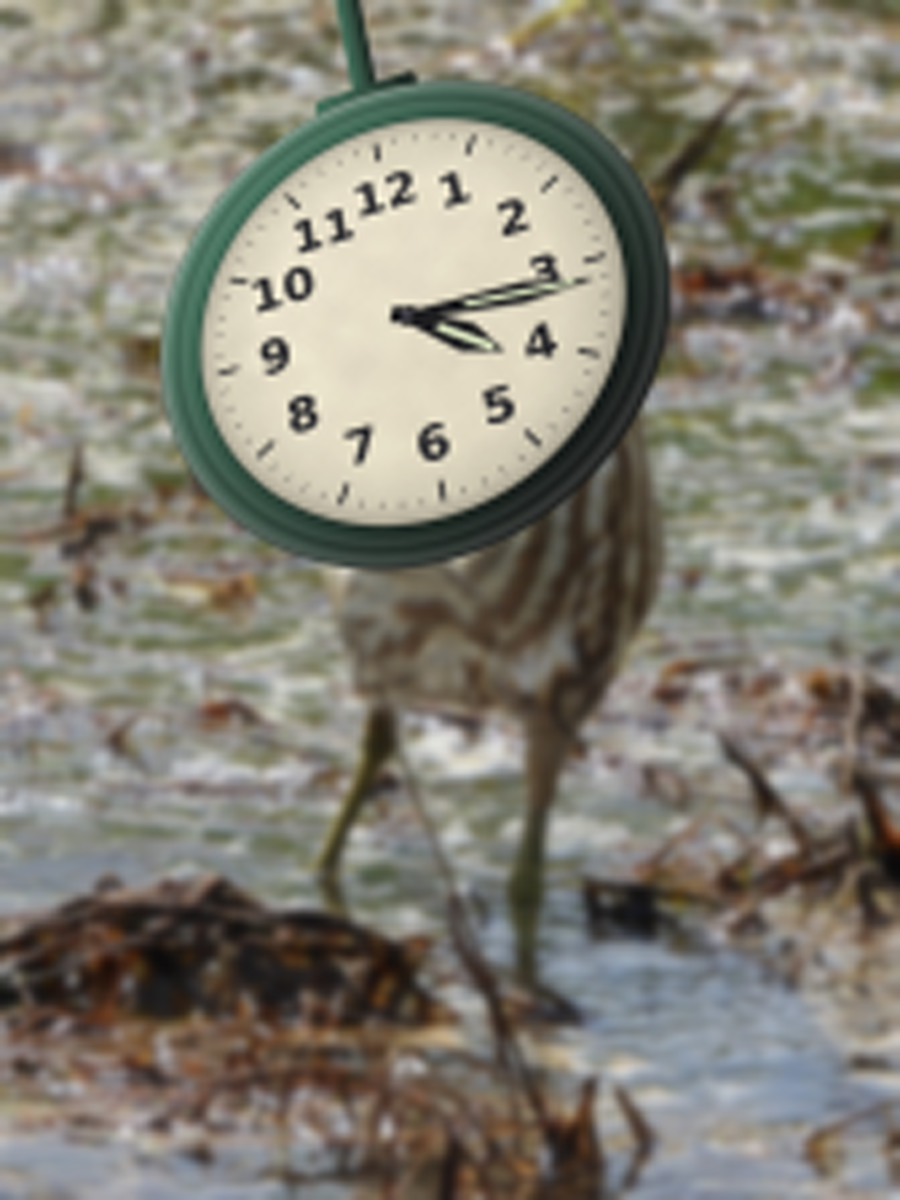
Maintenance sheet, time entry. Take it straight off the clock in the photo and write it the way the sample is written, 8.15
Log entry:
4.16
